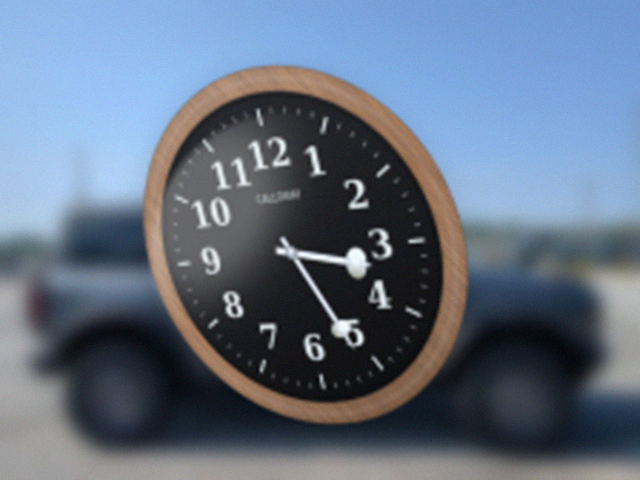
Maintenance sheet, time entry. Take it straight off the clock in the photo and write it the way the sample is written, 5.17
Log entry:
3.26
